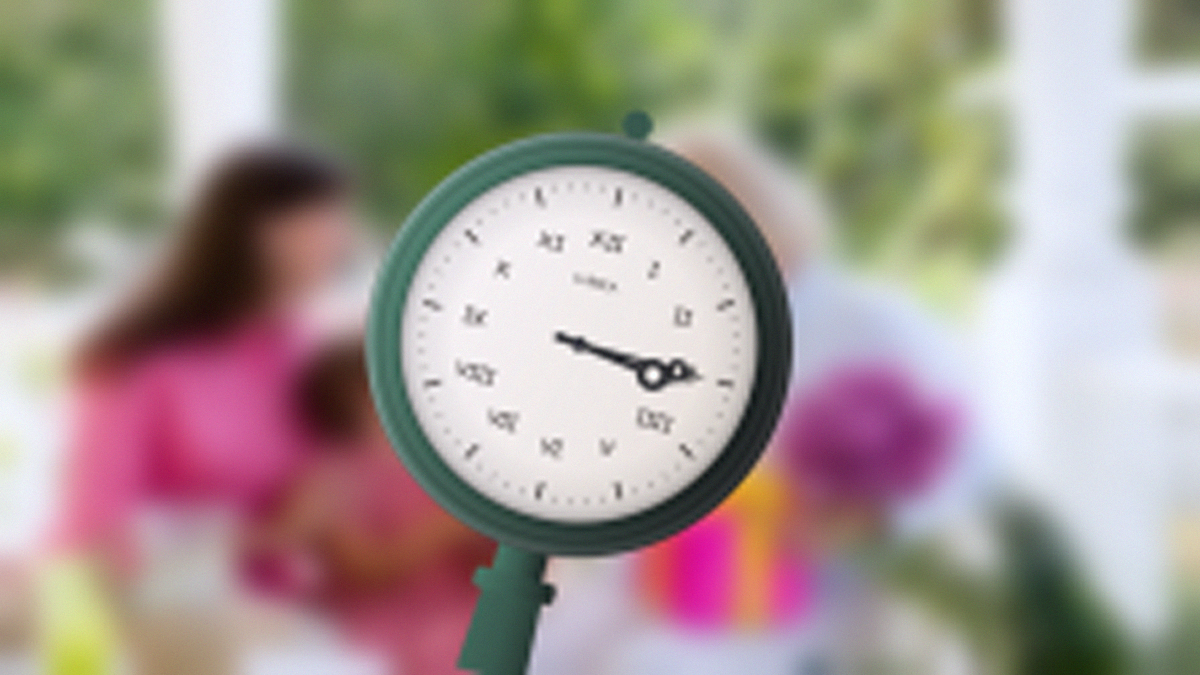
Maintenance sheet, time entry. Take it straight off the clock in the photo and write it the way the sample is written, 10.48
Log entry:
3.15
